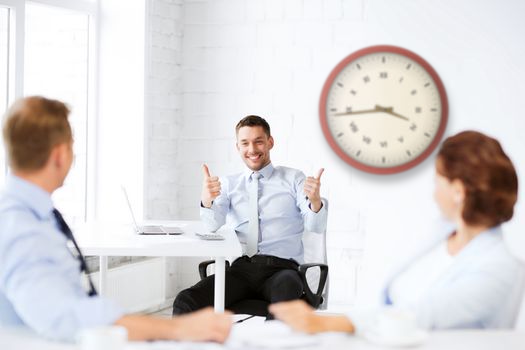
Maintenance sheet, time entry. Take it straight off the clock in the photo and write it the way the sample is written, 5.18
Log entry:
3.44
